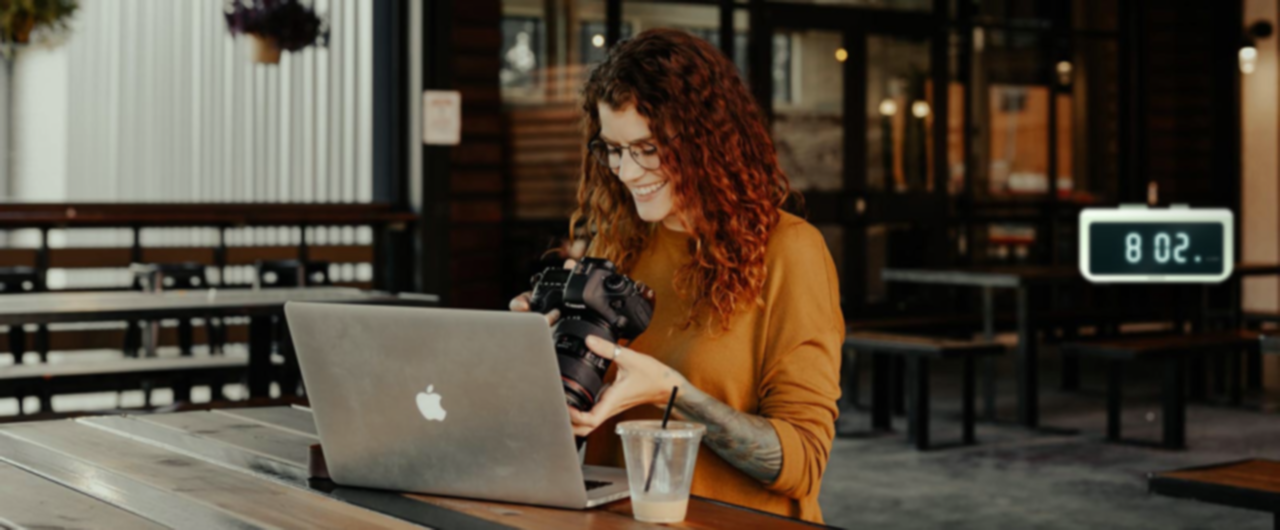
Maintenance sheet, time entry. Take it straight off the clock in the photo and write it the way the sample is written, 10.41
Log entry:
8.02
